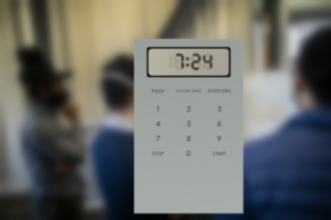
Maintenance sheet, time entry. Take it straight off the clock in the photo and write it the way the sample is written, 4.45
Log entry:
7.24
